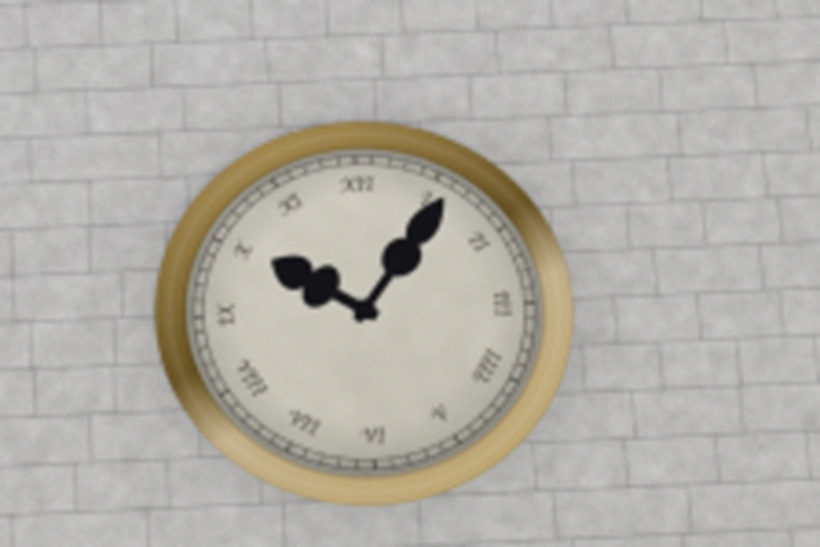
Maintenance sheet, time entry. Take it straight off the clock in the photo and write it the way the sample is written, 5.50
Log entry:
10.06
